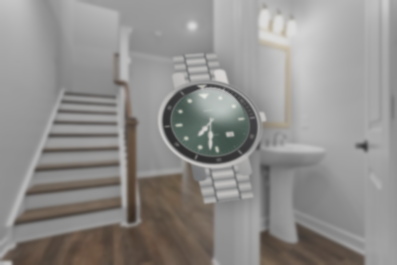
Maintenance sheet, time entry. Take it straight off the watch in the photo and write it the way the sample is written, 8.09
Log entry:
7.32
